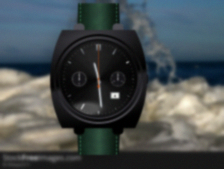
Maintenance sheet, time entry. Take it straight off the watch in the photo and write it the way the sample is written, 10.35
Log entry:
11.29
